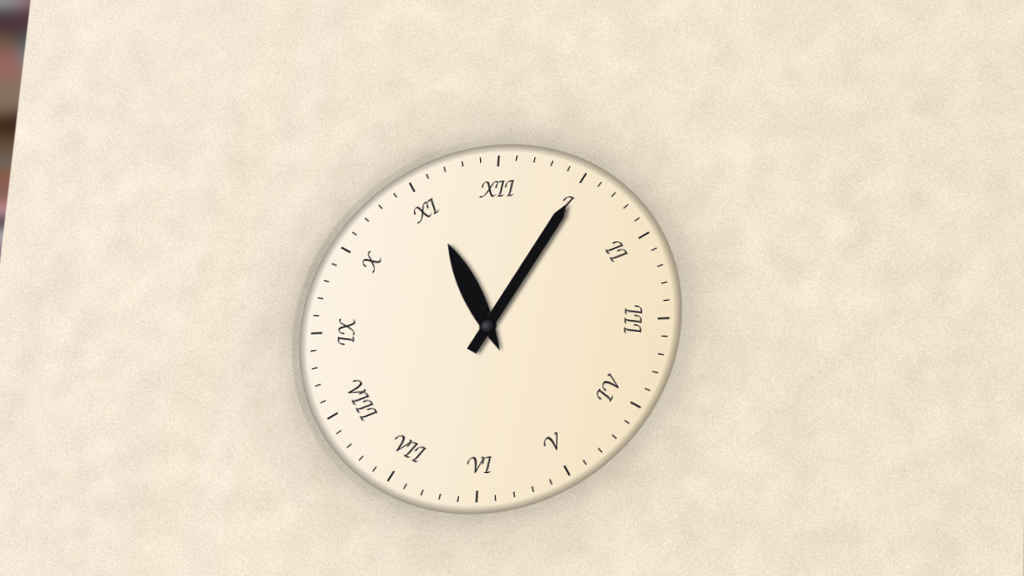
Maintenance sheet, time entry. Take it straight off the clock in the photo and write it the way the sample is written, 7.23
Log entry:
11.05
